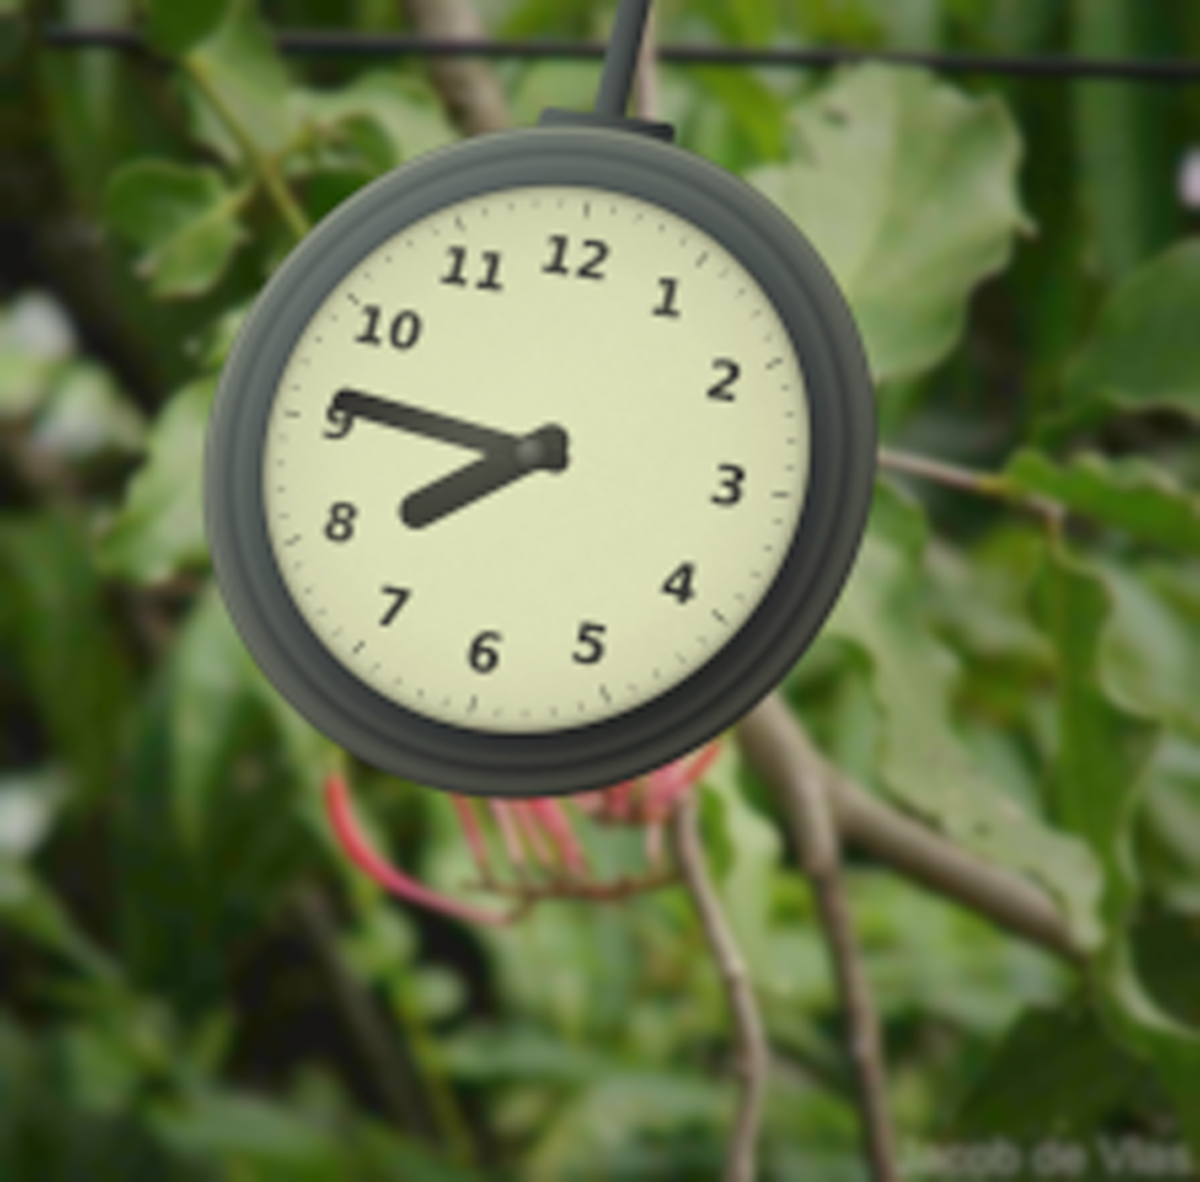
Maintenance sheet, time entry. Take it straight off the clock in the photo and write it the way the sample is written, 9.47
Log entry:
7.46
